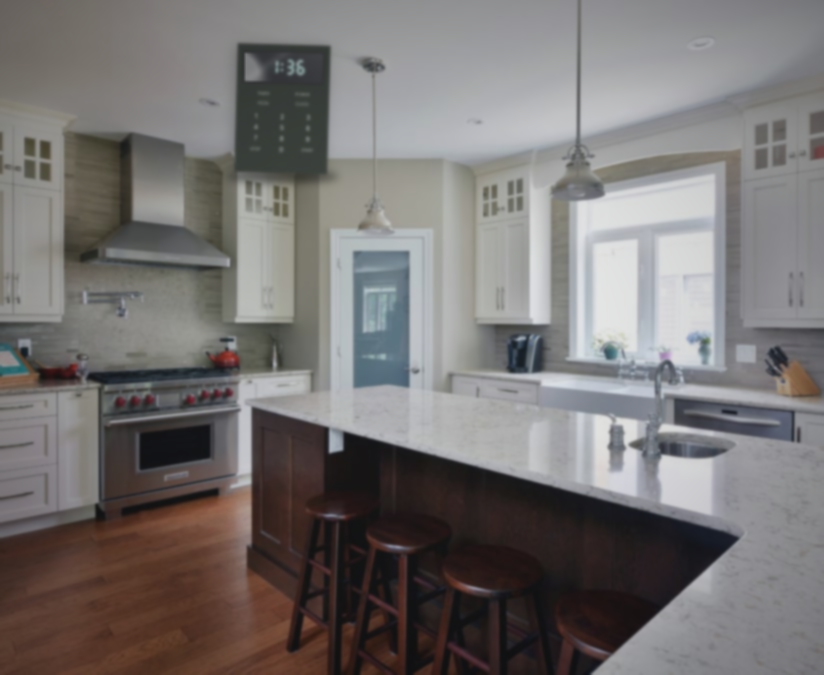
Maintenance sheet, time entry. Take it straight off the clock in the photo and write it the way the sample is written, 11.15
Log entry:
1.36
